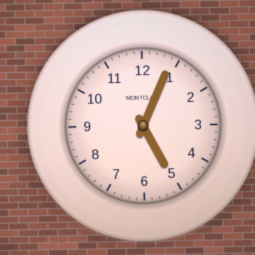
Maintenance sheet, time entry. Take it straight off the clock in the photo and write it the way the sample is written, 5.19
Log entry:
5.04
